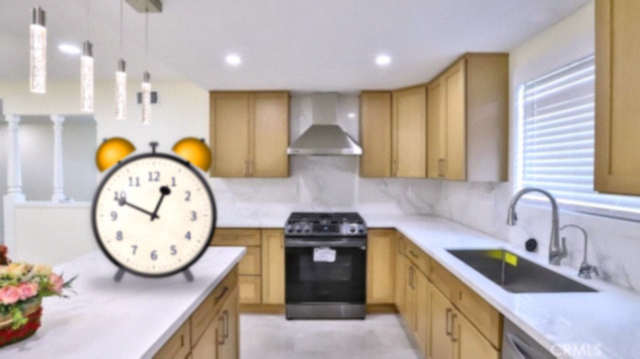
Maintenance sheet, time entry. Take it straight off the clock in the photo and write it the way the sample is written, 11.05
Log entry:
12.49
